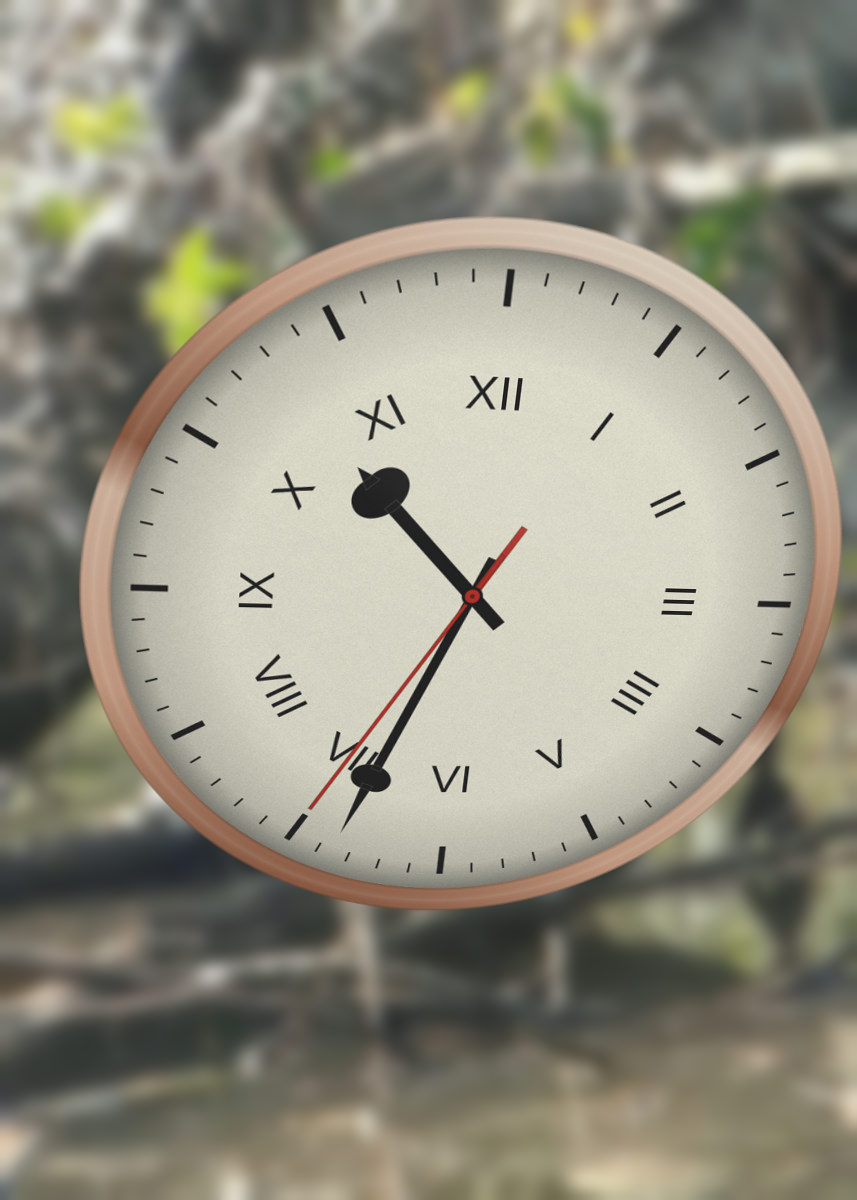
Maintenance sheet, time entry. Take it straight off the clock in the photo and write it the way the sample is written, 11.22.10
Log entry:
10.33.35
